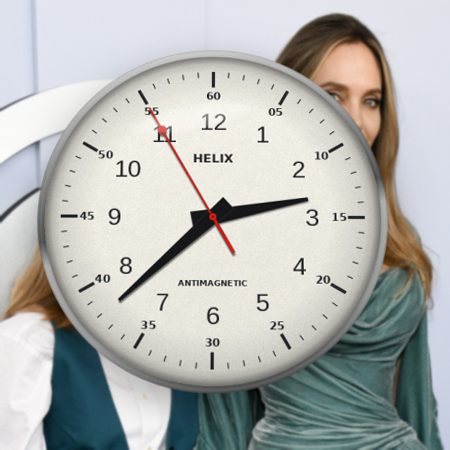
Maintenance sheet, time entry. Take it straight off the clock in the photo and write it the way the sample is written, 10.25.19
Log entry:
2.37.55
